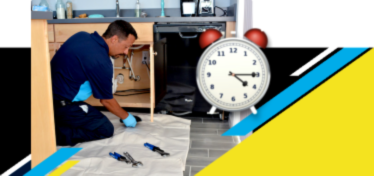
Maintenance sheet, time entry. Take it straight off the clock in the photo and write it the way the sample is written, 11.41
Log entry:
4.15
